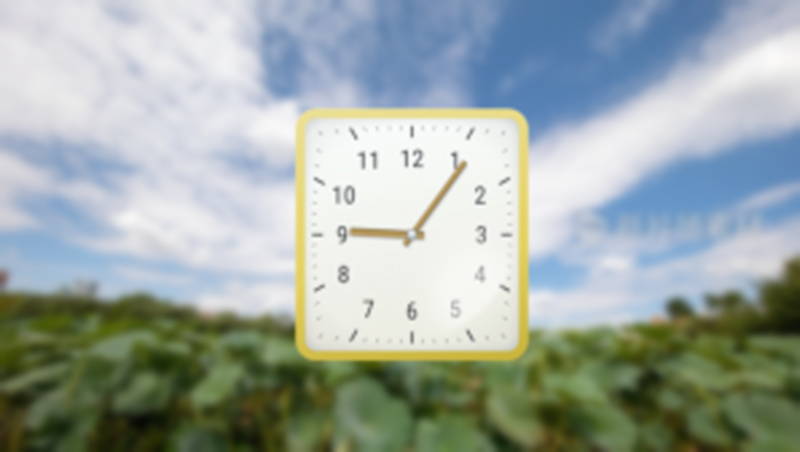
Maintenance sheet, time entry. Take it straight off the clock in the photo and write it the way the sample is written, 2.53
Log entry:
9.06
